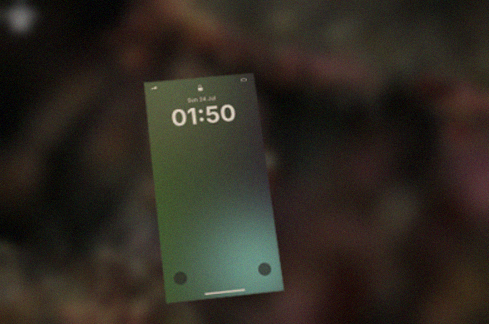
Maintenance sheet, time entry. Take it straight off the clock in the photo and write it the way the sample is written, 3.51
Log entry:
1.50
